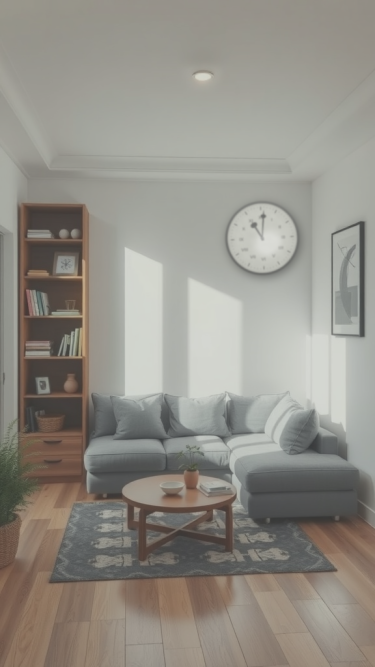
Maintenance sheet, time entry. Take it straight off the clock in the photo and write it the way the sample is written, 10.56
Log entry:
11.01
